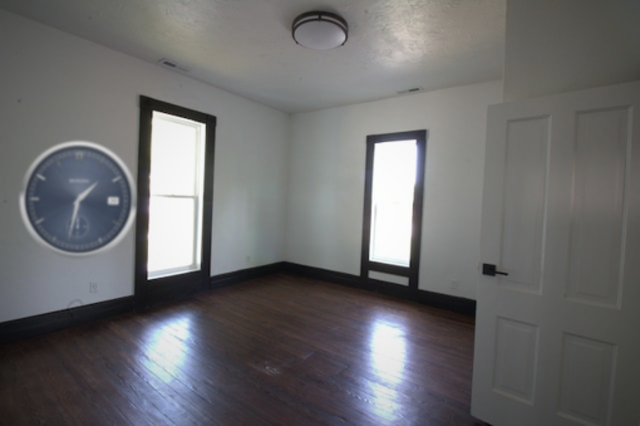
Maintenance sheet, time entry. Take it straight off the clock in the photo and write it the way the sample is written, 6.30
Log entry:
1.32
